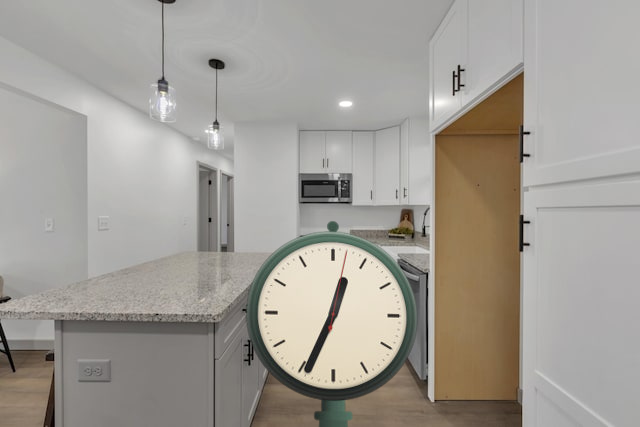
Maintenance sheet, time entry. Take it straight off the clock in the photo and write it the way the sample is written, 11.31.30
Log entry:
12.34.02
